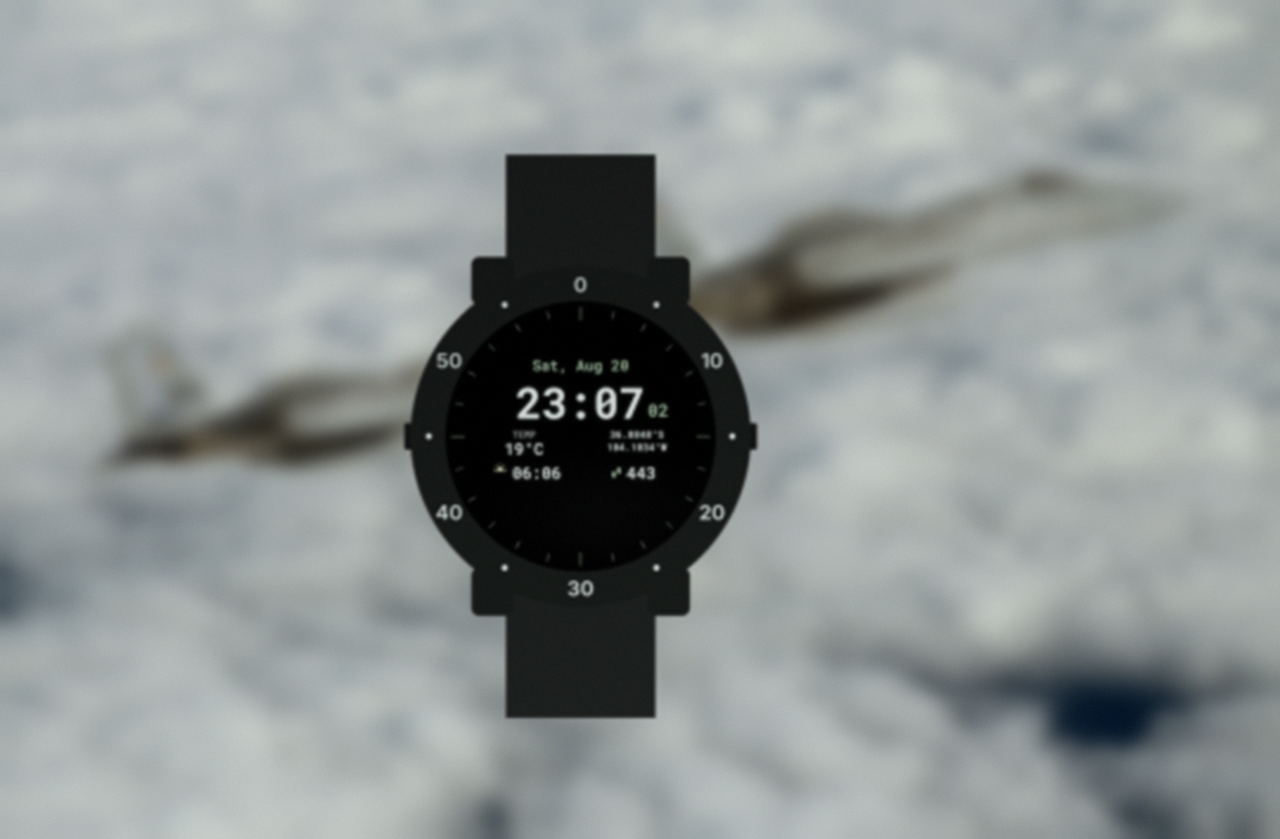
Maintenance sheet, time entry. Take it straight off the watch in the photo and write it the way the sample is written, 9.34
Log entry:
23.07
